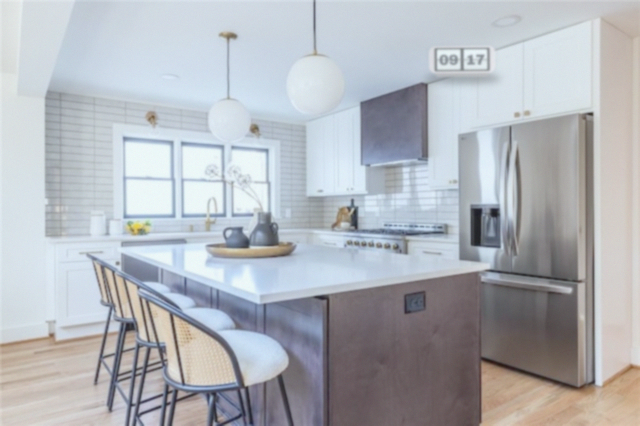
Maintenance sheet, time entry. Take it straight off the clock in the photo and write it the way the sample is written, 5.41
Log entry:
9.17
